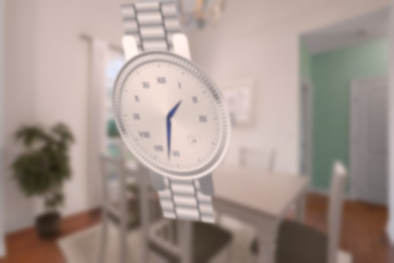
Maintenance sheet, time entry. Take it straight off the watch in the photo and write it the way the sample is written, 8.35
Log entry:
1.32
